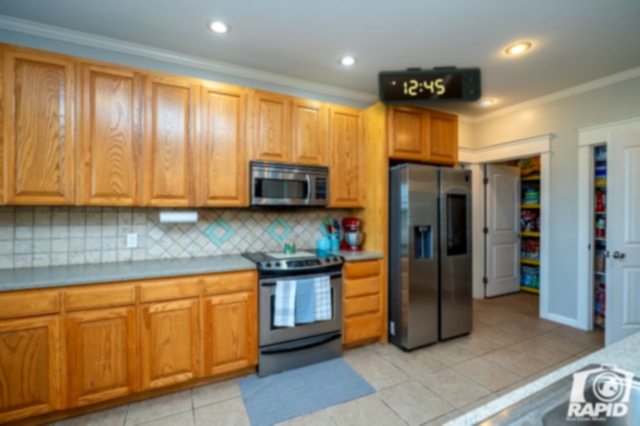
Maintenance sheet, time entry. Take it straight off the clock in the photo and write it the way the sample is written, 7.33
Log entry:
12.45
